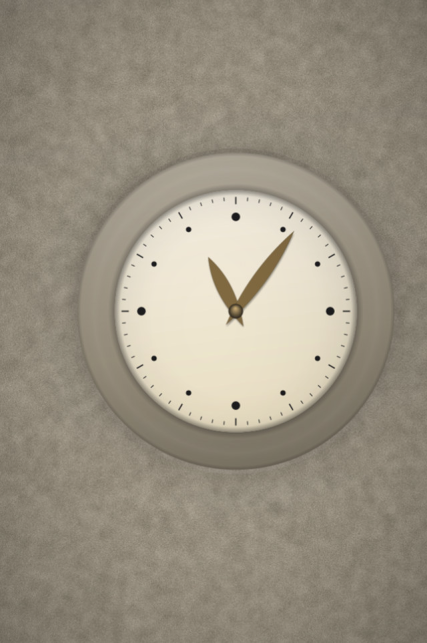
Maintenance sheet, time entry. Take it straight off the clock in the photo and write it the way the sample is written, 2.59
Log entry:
11.06
